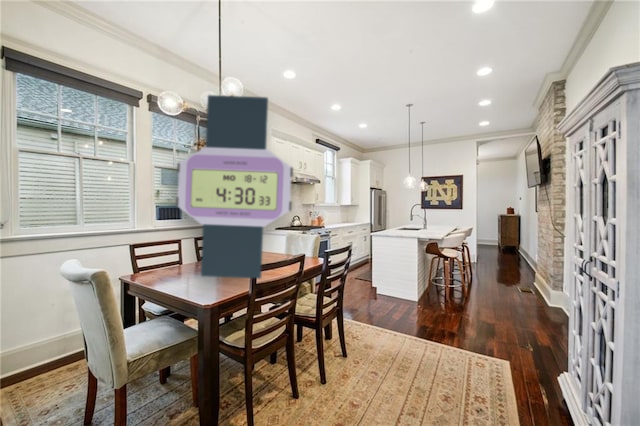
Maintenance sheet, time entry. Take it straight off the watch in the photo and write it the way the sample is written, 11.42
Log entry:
4.30
